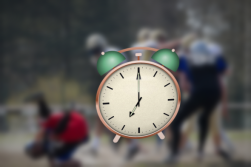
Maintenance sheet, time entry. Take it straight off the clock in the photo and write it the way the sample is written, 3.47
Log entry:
7.00
